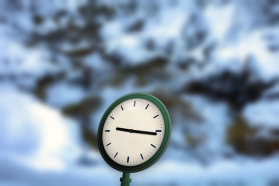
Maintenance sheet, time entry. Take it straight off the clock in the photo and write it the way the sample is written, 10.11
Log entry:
9.16
